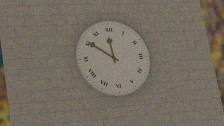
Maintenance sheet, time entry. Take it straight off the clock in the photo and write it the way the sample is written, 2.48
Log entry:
11.51
